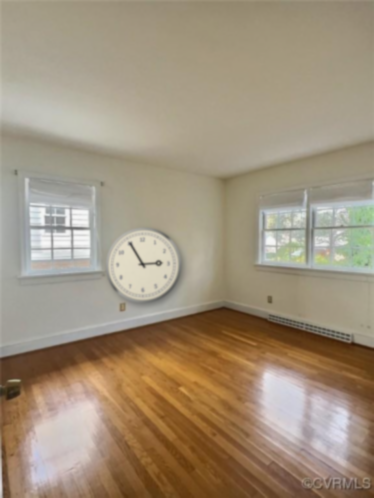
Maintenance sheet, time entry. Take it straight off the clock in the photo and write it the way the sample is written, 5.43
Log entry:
2.55
